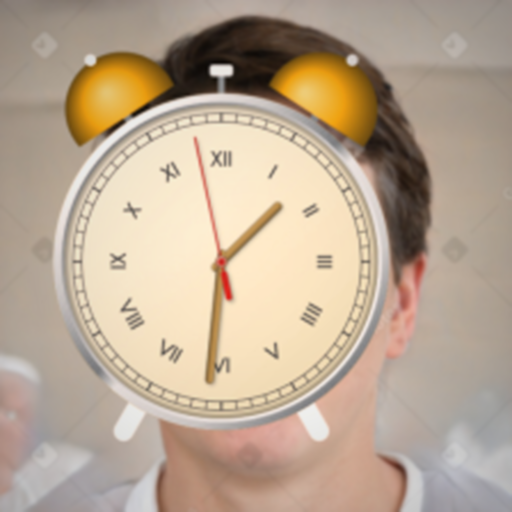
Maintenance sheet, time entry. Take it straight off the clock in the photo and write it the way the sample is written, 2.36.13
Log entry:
1.30.58
